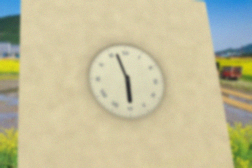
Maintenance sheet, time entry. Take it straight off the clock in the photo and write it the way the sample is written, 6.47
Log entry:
5.57
